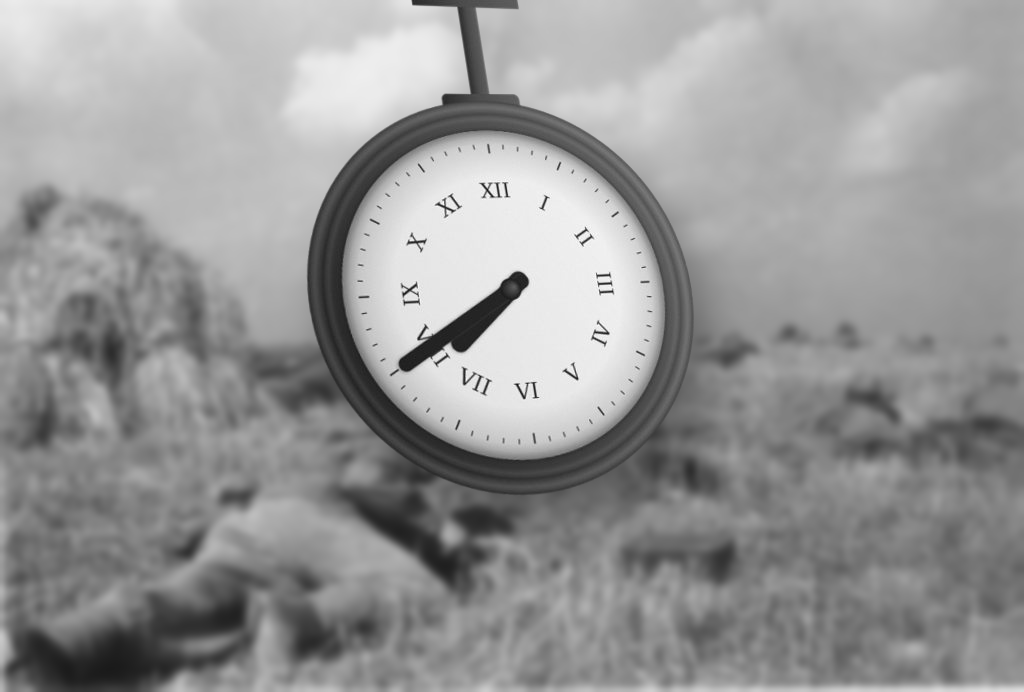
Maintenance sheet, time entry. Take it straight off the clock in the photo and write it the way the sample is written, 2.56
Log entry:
7.40
